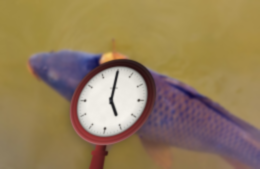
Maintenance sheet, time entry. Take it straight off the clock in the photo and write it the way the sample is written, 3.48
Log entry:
5.00
